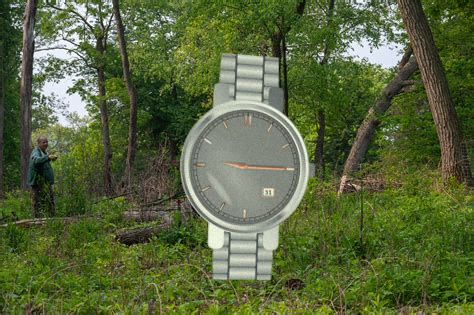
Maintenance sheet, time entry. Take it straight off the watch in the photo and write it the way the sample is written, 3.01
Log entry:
9.15
